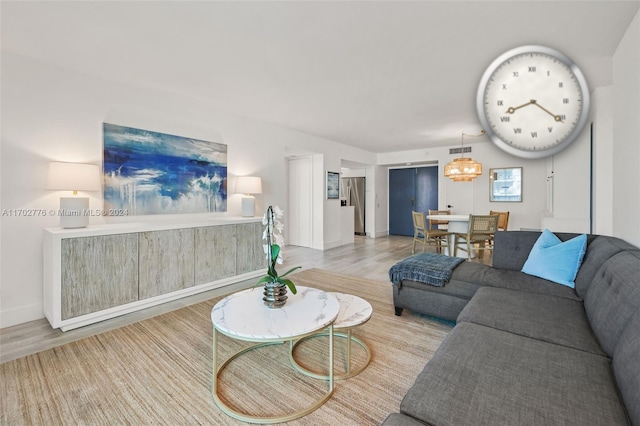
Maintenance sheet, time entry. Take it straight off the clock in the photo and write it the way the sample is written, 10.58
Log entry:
8.21
